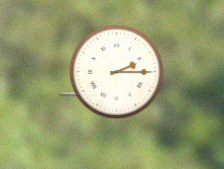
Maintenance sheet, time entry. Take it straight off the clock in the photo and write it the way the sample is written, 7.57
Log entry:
2.15
